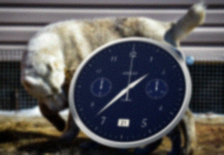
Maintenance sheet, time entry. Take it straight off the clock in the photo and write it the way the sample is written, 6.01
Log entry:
1.37
